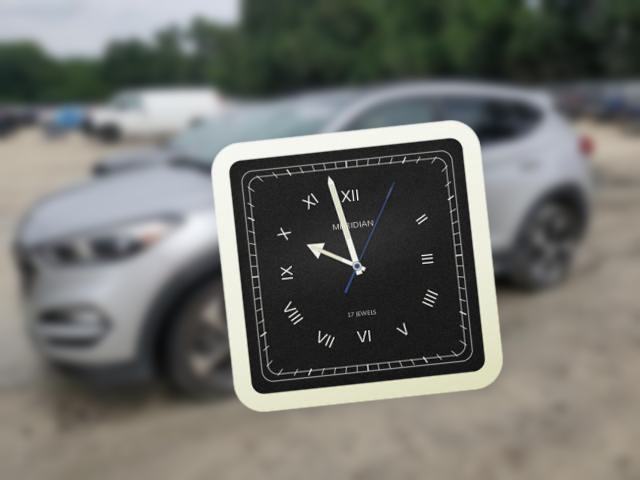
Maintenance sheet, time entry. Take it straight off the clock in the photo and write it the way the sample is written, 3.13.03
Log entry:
9.58.05
